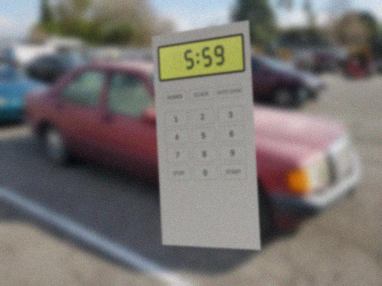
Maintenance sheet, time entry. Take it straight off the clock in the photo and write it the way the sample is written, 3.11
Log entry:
5.59
